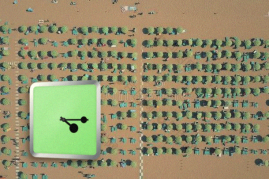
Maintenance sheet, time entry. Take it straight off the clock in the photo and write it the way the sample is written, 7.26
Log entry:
4.15
